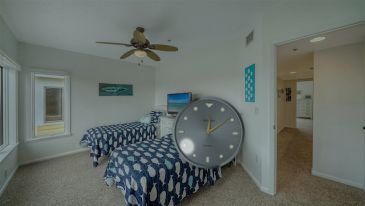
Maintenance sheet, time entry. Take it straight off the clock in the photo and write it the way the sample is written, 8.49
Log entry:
12.09
